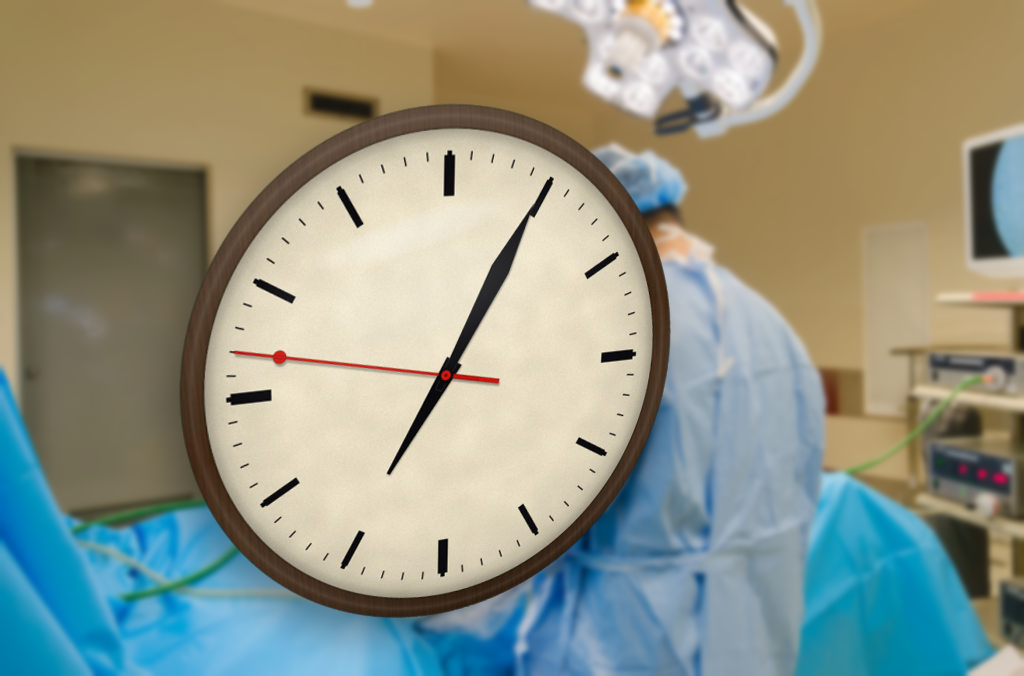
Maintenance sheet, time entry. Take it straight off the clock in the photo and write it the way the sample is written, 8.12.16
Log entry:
7.04.47
